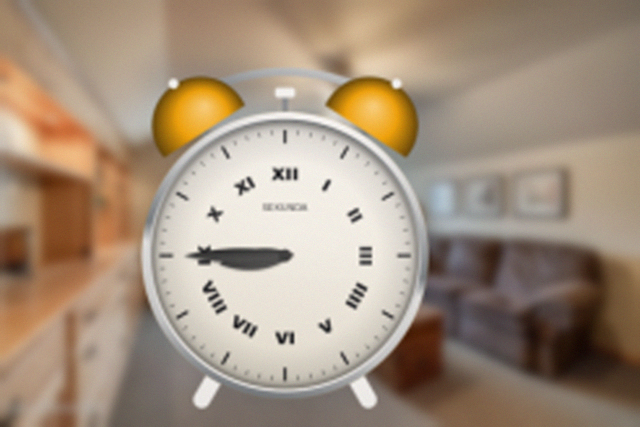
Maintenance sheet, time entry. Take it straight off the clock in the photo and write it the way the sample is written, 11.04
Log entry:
8.45
